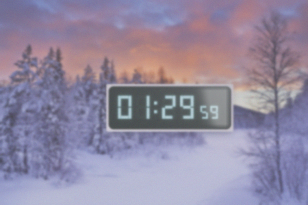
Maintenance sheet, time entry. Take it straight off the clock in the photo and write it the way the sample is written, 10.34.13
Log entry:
1.29.59
